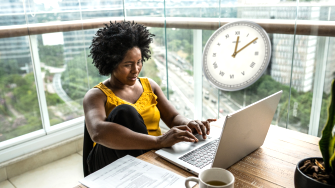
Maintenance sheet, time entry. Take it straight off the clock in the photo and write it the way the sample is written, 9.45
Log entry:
12.09
